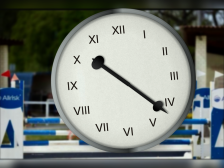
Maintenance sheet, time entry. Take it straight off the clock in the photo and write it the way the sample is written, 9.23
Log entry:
10.22
